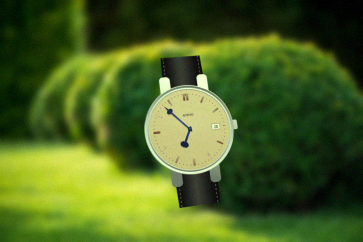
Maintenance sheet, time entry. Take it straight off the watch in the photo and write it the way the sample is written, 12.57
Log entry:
6.53
